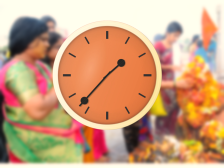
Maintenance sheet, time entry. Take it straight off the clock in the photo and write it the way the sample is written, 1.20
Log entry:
1.37
